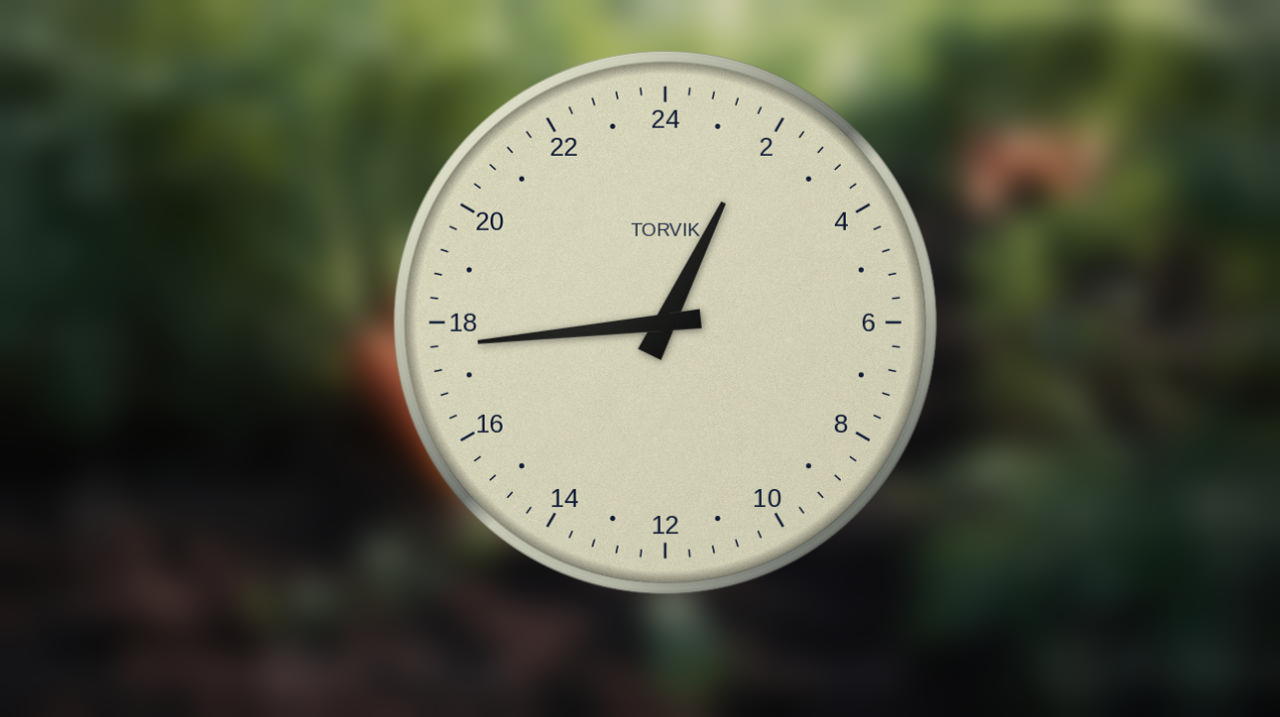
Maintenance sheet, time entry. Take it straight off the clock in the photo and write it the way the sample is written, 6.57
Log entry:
1.44
